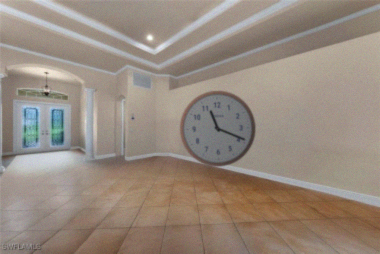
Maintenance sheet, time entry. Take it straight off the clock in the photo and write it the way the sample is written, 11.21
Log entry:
11.19
